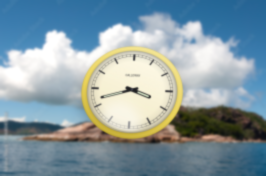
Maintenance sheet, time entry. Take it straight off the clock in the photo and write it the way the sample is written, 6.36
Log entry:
3.42
